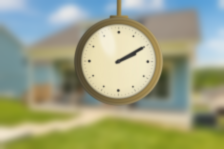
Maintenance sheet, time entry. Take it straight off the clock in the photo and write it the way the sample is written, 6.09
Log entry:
2.10
